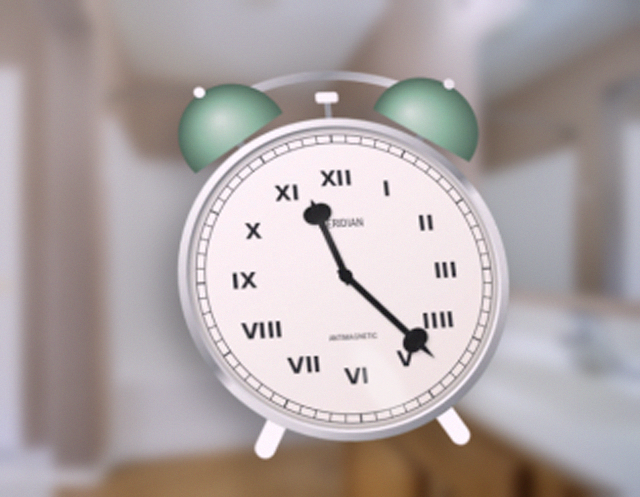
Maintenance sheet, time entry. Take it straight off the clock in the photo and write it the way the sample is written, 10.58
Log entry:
11.23
